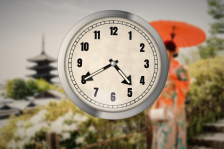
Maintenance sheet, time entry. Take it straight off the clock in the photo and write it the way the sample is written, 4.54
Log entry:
4.40
